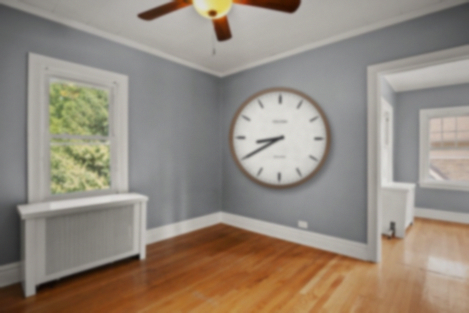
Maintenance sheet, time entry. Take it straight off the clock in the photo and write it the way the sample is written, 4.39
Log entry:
8.40
